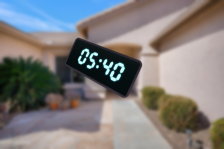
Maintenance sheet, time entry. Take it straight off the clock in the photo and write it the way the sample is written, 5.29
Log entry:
5.40
